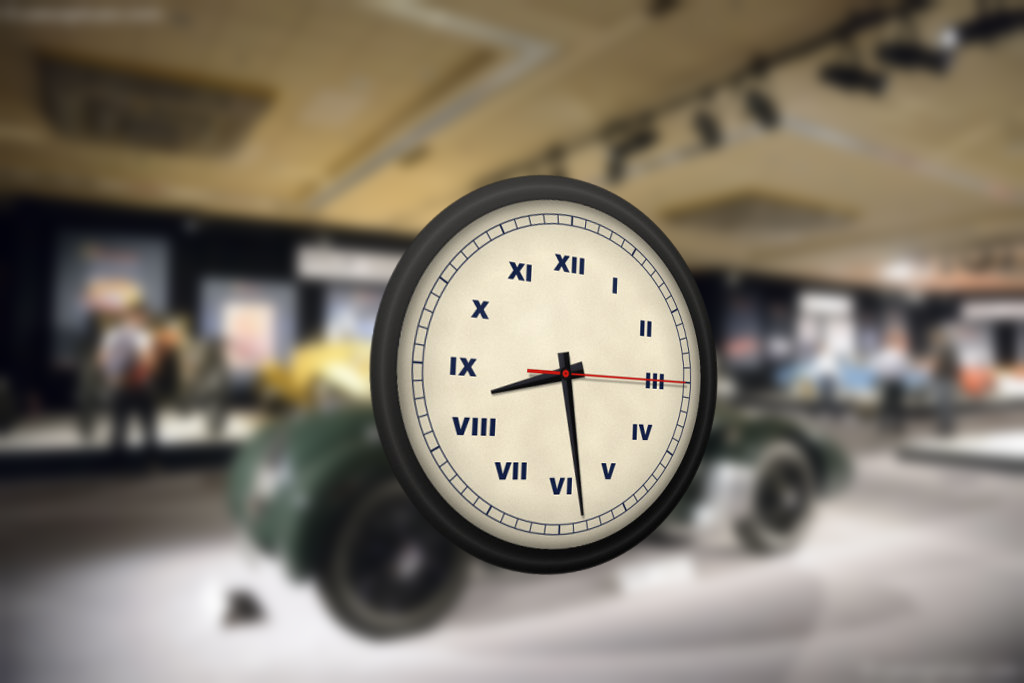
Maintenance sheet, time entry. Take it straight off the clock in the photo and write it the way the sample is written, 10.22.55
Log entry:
8.28.15
